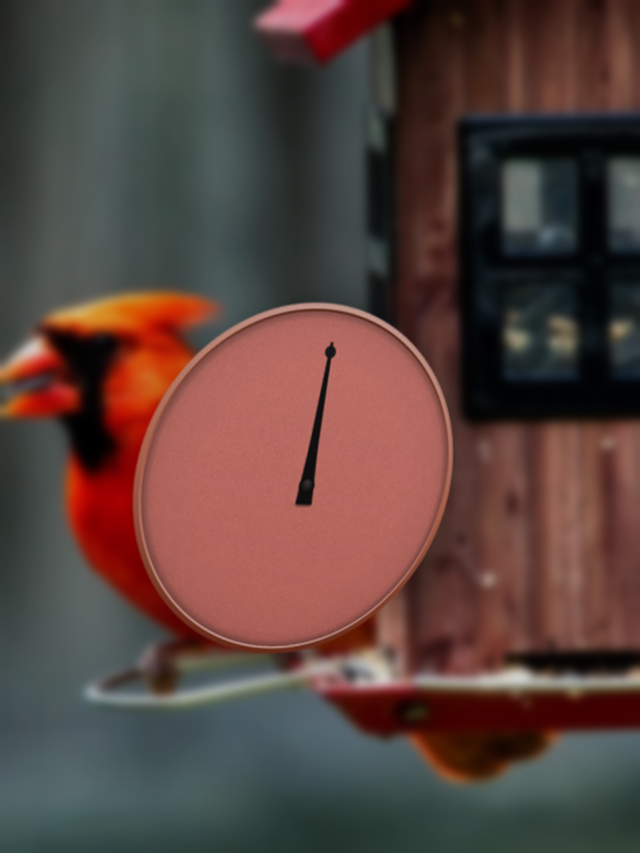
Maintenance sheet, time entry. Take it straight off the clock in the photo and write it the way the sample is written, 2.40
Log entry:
12.00
